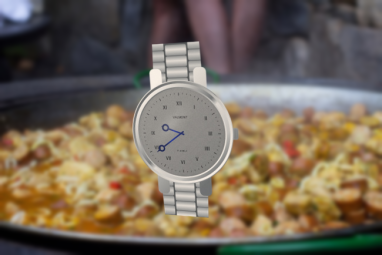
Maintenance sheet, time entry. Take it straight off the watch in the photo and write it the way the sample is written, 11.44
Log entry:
9.39
